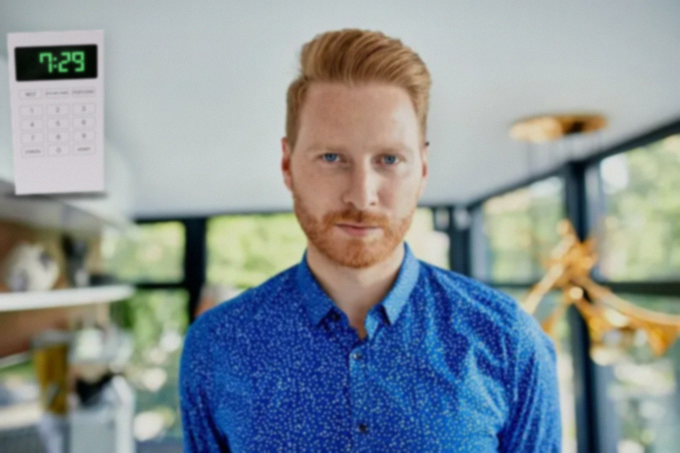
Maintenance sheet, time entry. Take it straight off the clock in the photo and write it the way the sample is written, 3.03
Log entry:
7.29
